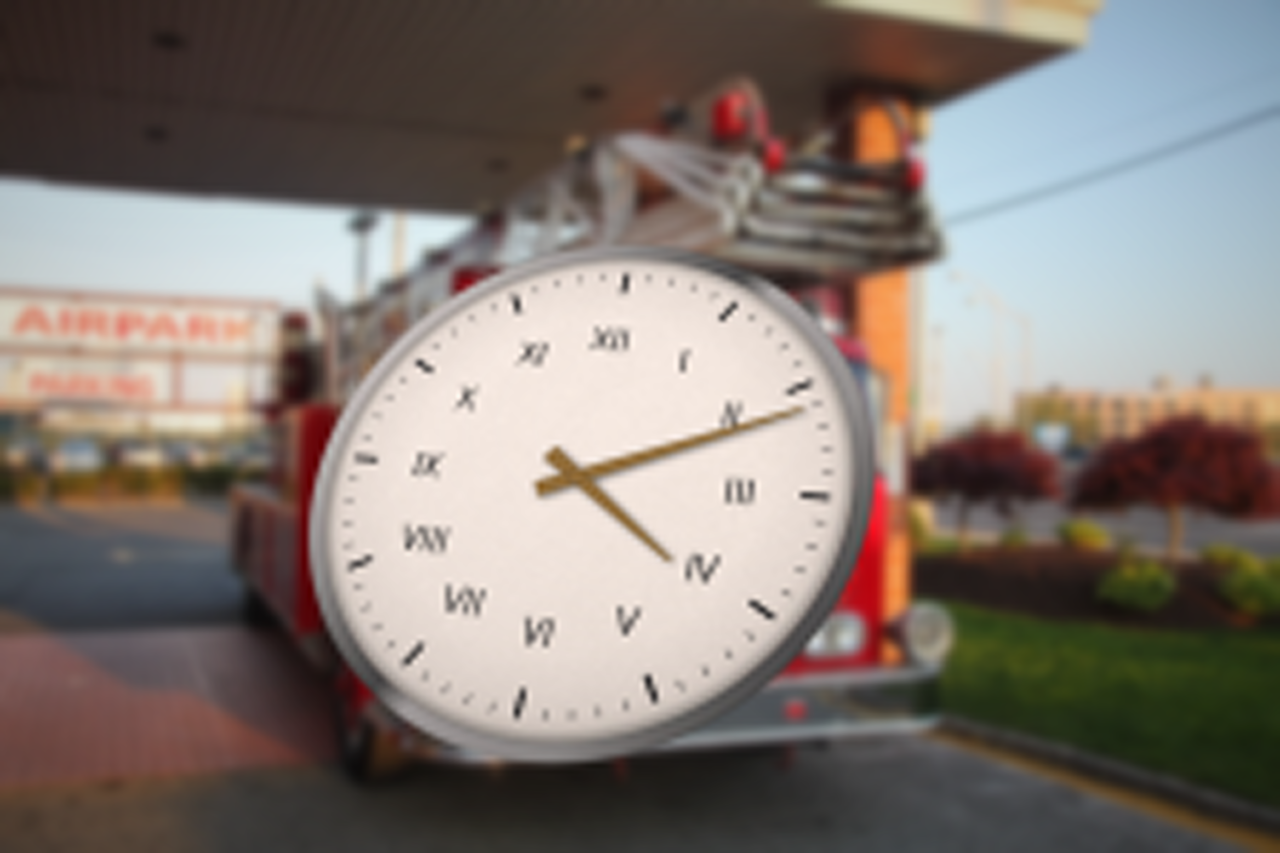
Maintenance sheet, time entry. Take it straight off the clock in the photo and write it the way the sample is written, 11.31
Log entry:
4.11
